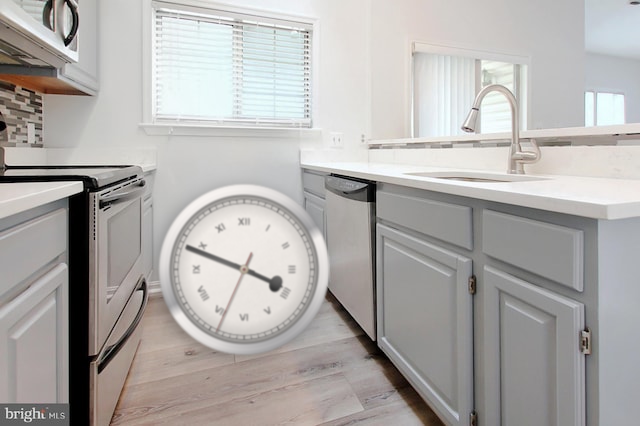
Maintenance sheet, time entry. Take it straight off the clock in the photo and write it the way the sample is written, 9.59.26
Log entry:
3.48.34
